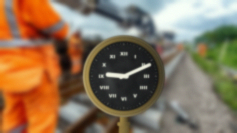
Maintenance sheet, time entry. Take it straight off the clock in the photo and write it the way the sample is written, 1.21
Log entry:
9.11
